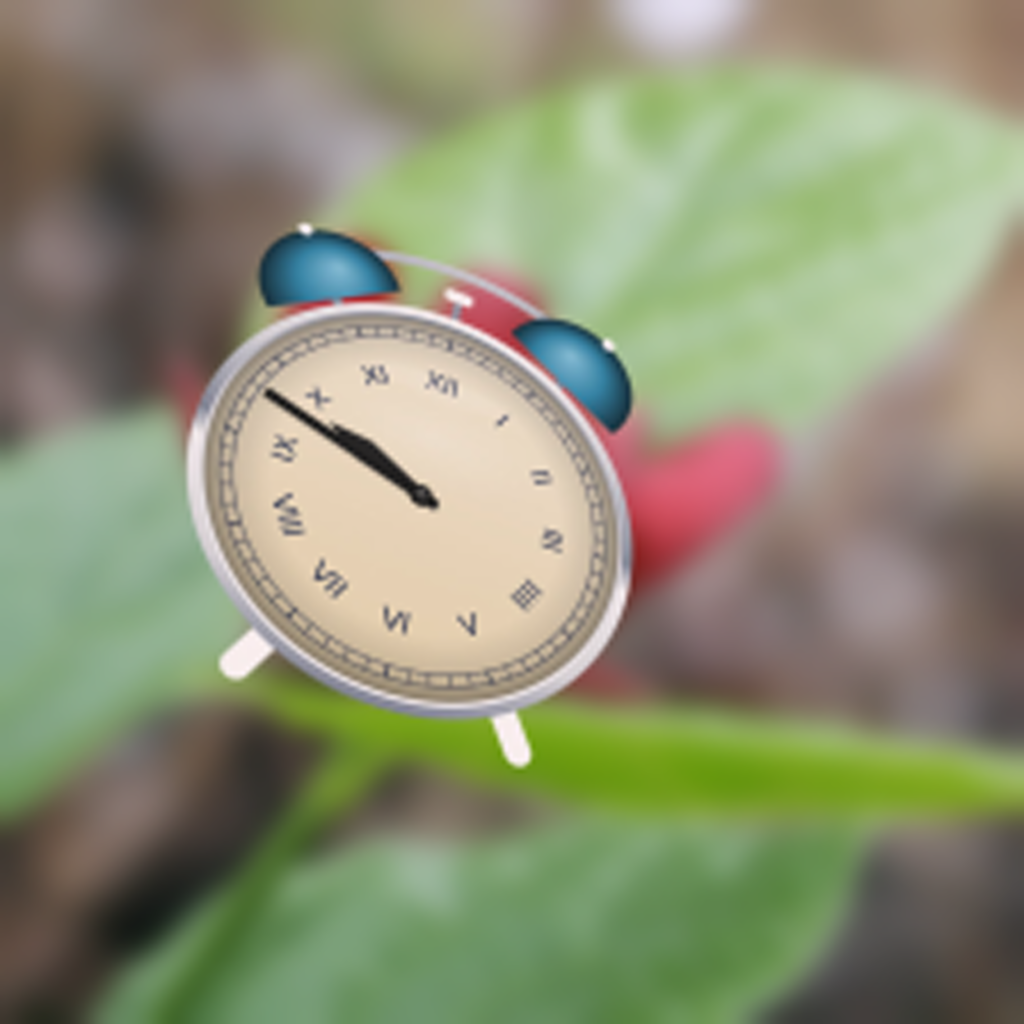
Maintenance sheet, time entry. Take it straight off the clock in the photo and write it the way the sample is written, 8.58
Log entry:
9.48
